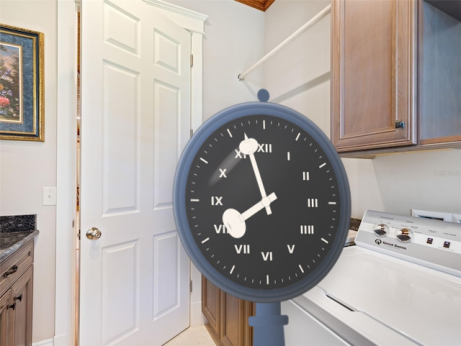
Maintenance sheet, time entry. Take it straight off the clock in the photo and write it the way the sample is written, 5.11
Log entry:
7.57
